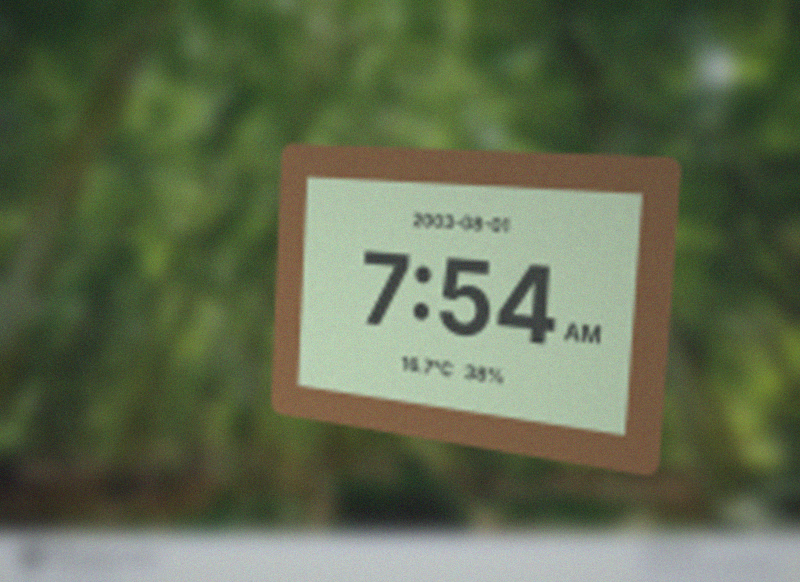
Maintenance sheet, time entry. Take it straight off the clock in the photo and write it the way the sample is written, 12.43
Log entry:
7.54
